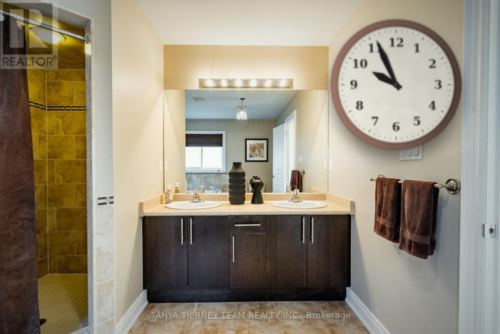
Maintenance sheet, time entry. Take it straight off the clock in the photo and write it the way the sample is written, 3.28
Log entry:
9.56
